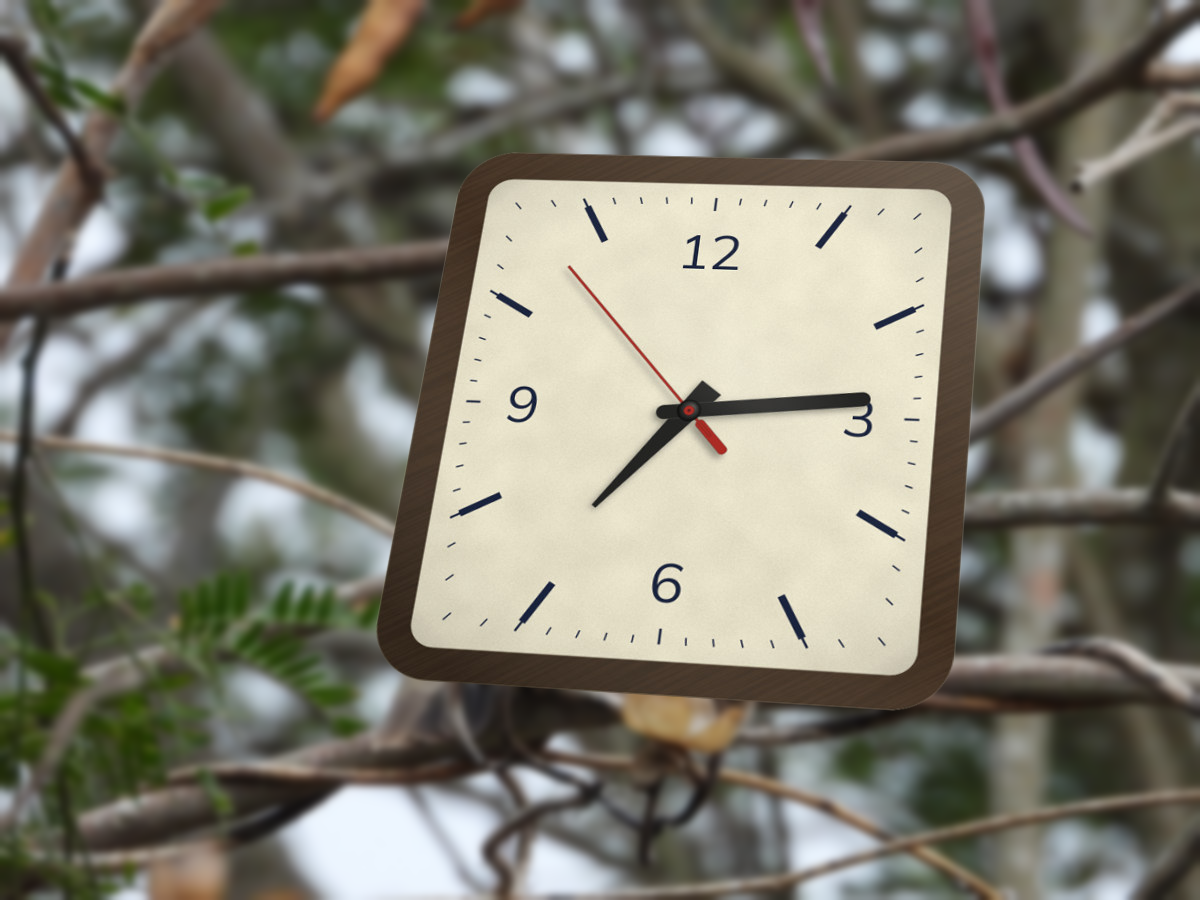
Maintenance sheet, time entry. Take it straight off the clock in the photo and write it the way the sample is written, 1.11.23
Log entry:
7.13.53
